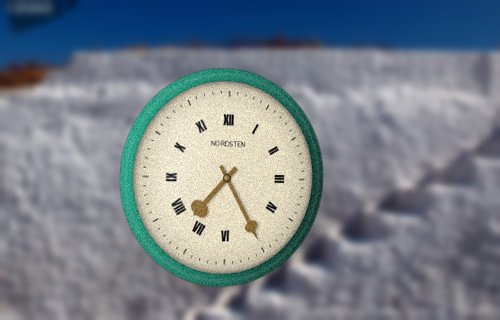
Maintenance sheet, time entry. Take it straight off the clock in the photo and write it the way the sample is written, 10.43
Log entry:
7.25
